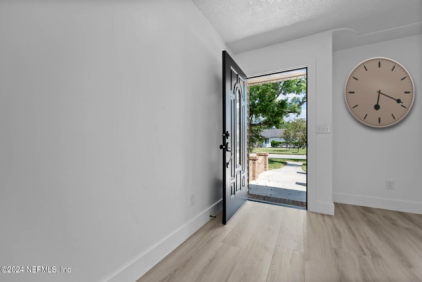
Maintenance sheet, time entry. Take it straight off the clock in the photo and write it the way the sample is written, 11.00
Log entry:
6.19
